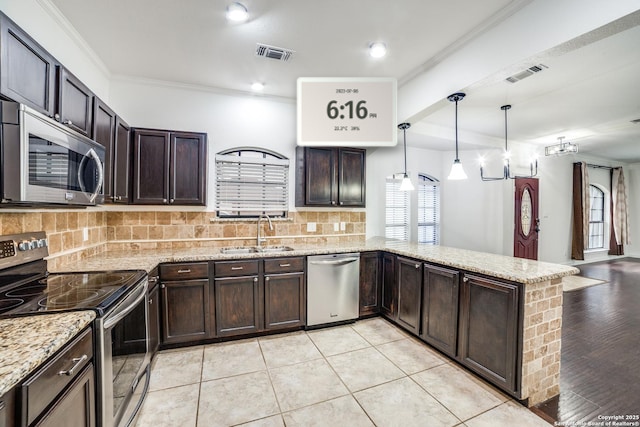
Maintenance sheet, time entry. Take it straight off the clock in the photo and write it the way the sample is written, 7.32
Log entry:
6.16
